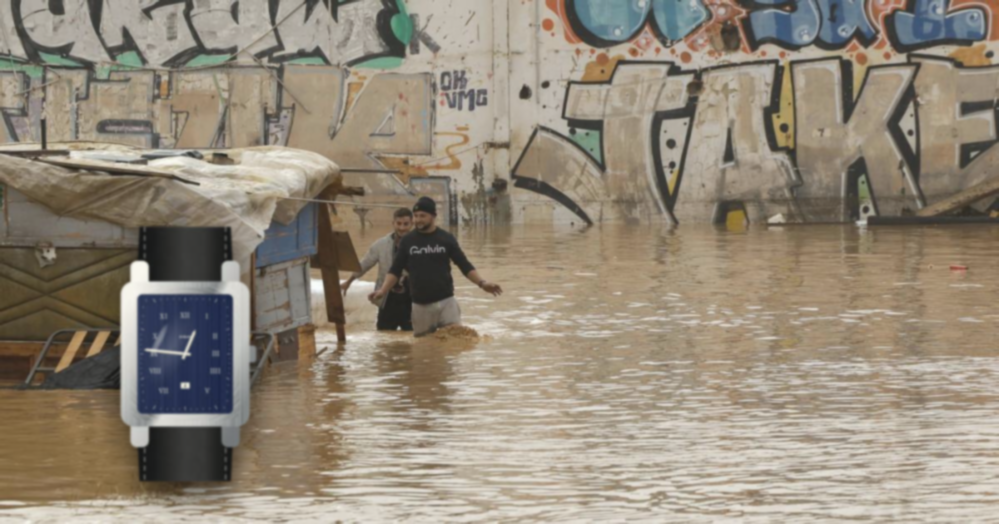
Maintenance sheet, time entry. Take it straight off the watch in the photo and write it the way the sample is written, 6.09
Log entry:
12.46
